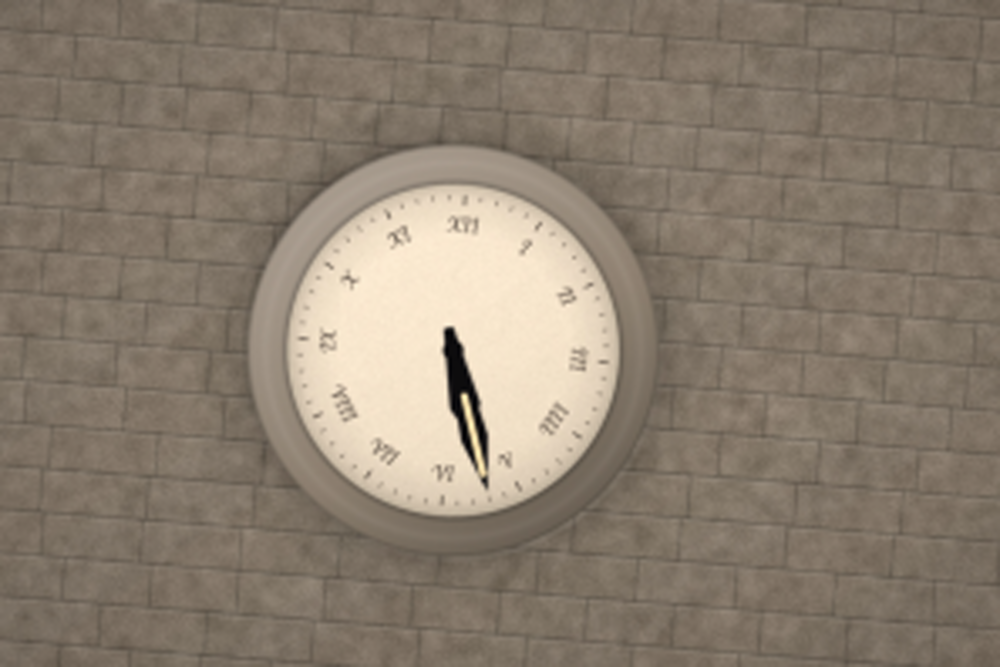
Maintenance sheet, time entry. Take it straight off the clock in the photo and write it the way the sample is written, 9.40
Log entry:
5.27
